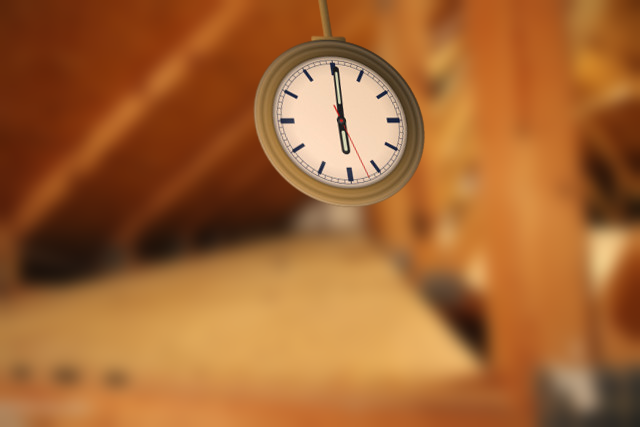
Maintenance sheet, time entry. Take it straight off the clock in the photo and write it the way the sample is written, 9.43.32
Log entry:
6.00.27
